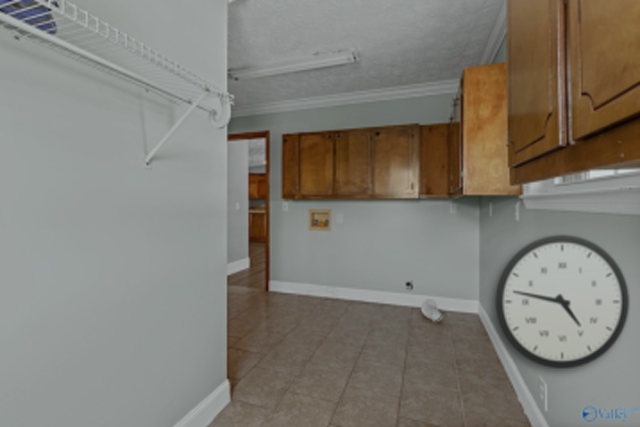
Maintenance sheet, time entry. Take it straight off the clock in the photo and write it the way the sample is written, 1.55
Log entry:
4.47
